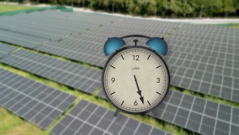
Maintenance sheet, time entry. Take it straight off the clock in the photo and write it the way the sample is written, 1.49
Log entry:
5.27
